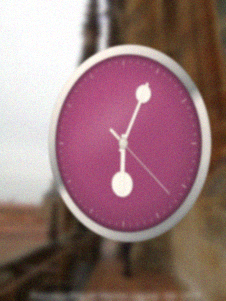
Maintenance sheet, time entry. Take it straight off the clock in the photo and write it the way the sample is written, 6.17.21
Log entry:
6.04.22
